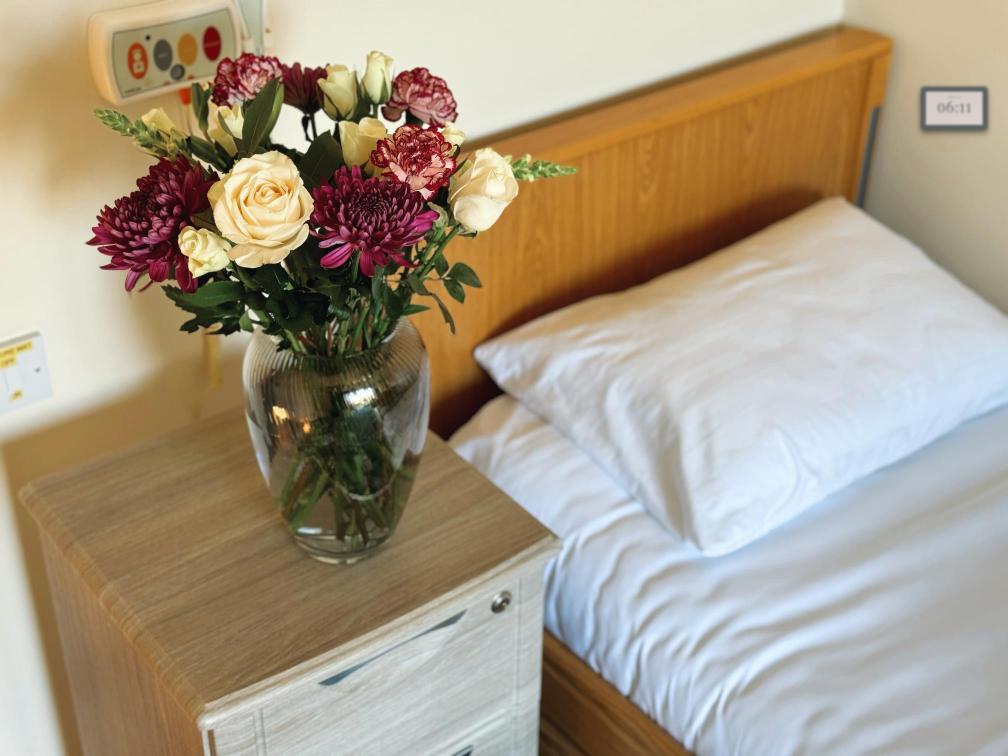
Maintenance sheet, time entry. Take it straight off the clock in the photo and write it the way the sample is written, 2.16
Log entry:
6.11
